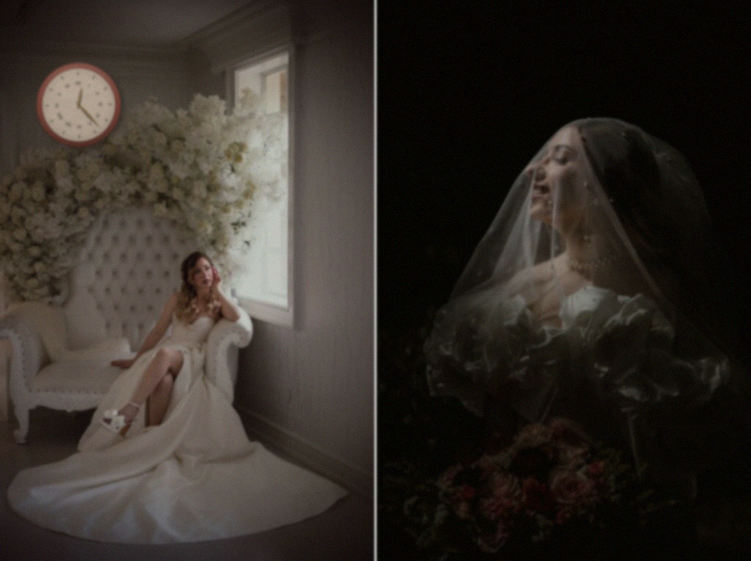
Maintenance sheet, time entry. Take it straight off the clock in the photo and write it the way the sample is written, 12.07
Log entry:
12.23
